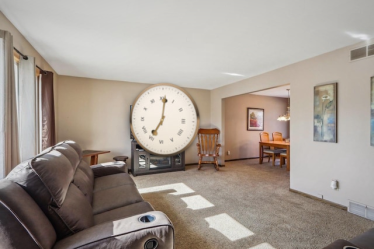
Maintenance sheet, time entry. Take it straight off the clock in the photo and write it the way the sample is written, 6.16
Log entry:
7.01
